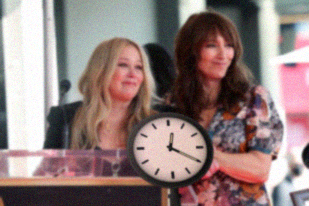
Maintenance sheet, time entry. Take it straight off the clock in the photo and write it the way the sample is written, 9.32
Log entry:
12.20
